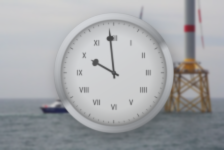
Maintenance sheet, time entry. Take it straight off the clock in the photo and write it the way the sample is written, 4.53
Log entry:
9.59
